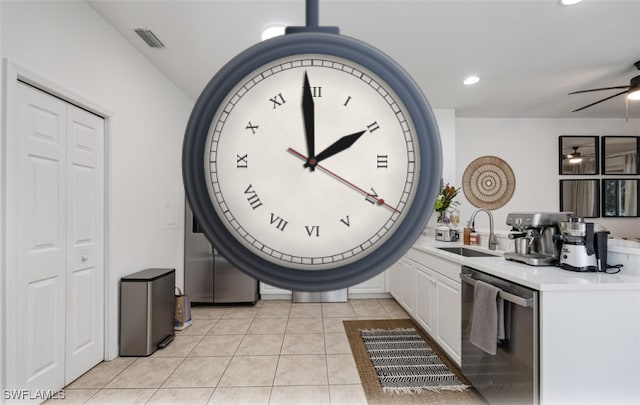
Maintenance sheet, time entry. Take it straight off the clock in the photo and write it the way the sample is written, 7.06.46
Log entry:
1.59.20
